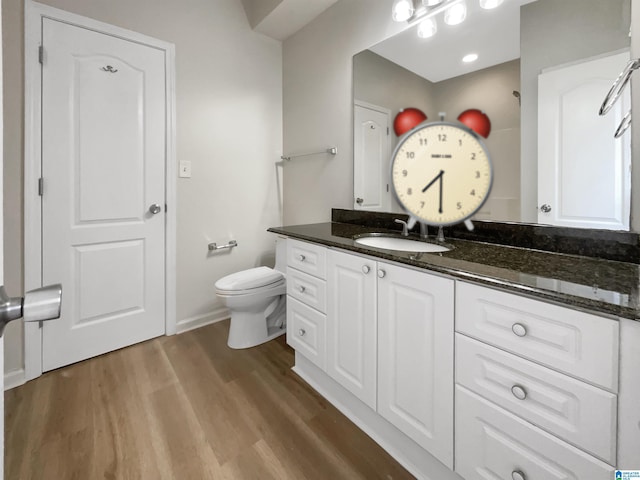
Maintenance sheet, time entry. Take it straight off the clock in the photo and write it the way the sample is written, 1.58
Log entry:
7.30
